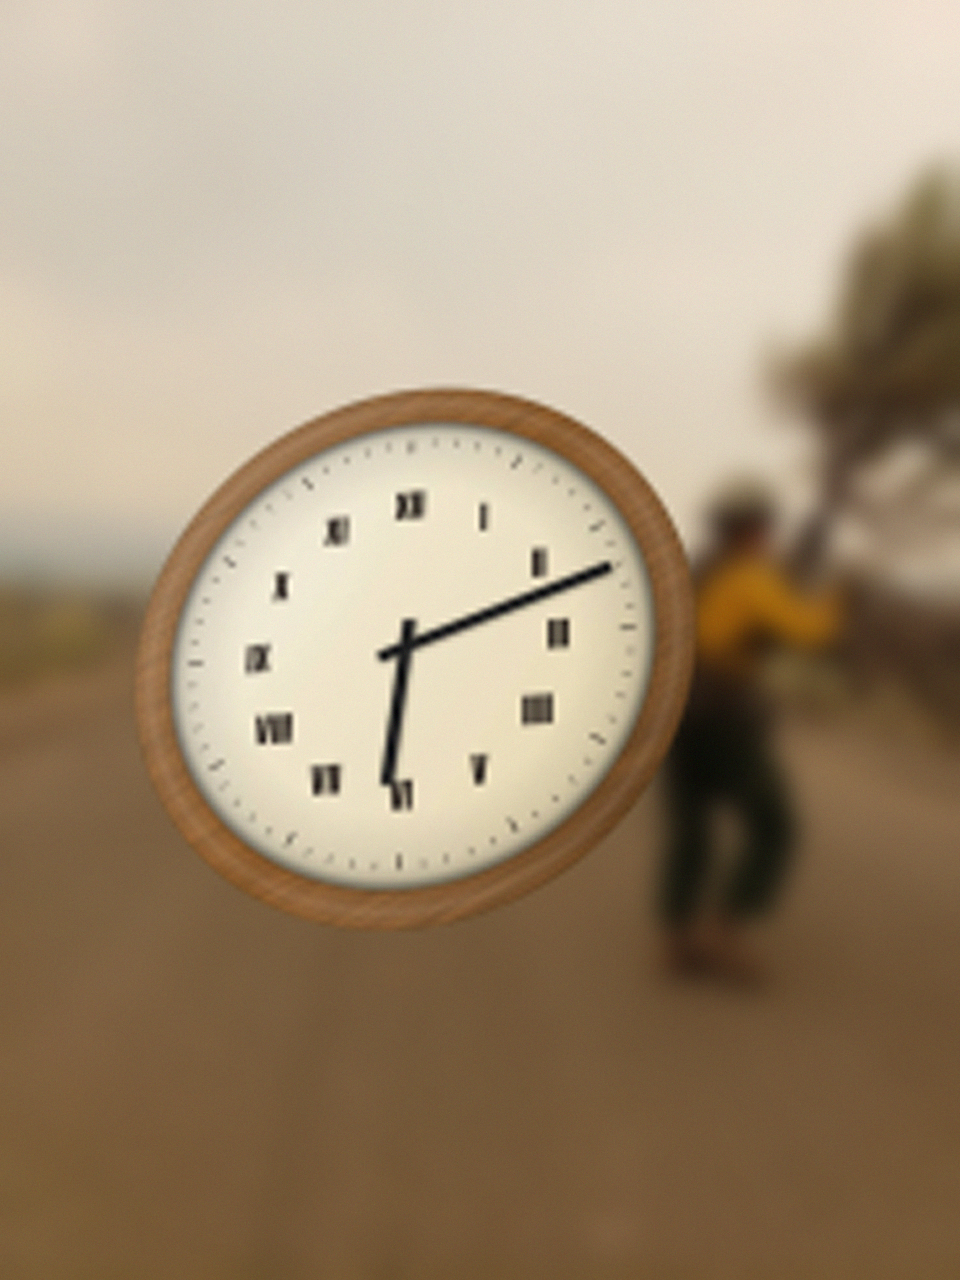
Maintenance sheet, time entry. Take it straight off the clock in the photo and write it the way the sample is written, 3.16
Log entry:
6.12
